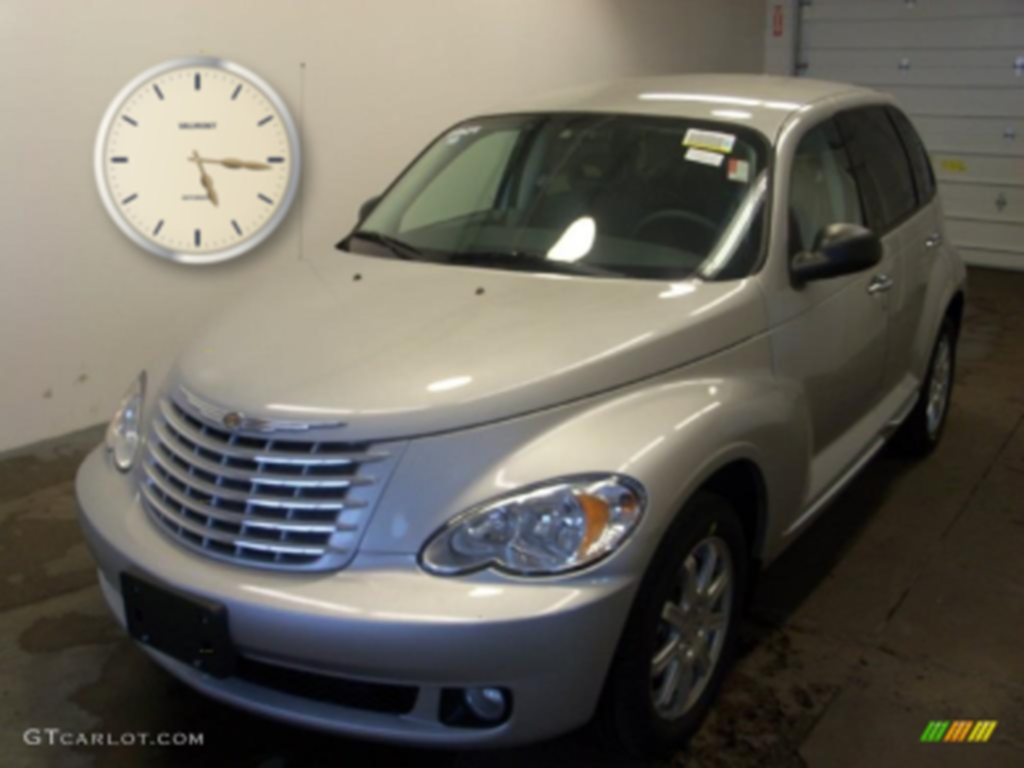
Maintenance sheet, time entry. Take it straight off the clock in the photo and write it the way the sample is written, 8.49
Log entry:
5.16
